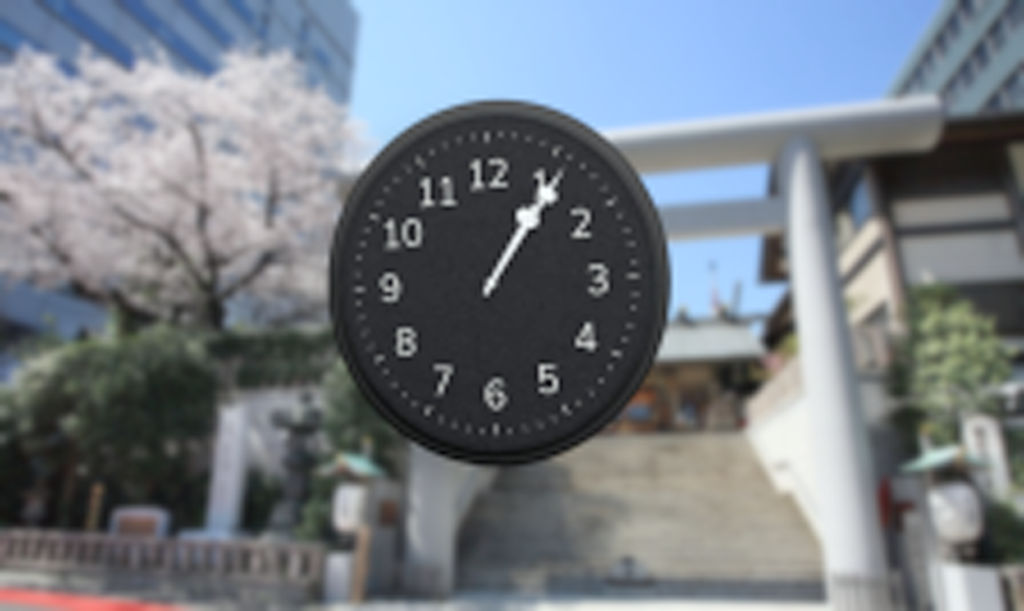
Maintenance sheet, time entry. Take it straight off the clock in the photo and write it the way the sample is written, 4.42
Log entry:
1.06
